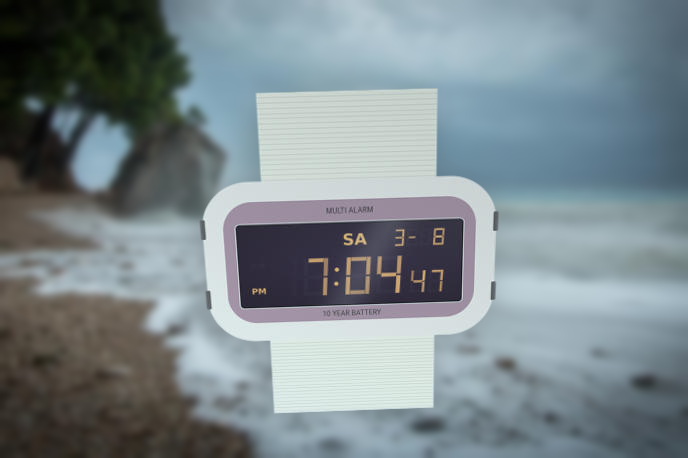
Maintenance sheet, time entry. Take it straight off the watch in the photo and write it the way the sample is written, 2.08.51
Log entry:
7.04.47
